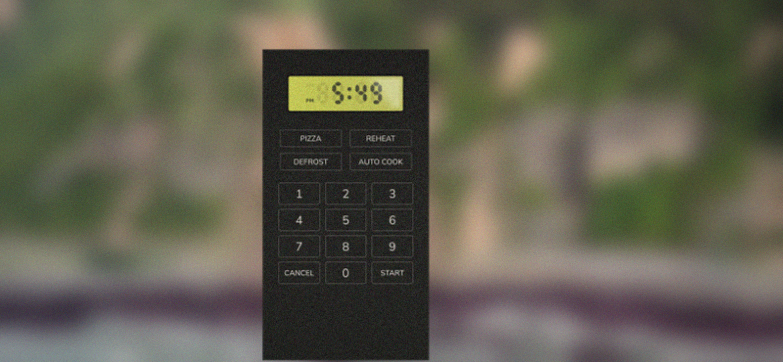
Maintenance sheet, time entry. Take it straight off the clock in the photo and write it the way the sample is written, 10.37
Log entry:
5.49
